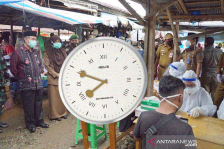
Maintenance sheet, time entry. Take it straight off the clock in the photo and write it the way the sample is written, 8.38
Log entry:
7.49
